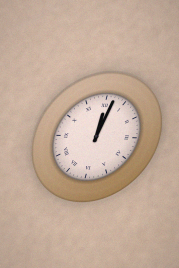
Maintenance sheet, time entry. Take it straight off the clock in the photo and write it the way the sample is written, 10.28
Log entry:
12.02
